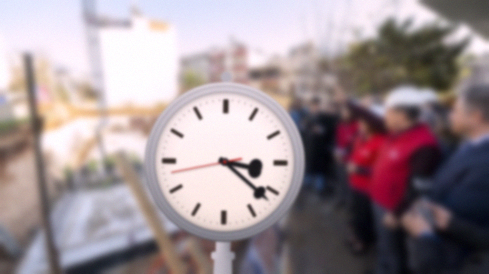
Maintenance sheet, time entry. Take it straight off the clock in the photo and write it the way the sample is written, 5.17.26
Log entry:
3.21.43
